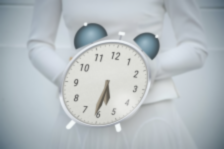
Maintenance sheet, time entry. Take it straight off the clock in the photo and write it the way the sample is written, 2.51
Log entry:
5.31
